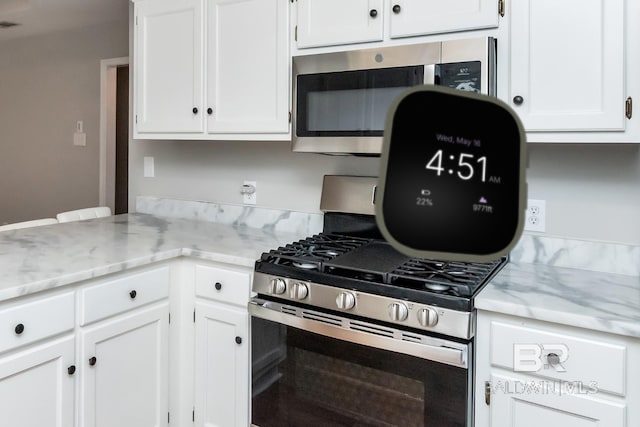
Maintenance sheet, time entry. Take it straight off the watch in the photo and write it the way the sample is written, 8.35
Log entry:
4.51
